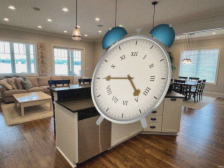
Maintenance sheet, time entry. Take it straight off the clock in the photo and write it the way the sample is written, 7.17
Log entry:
4.45
